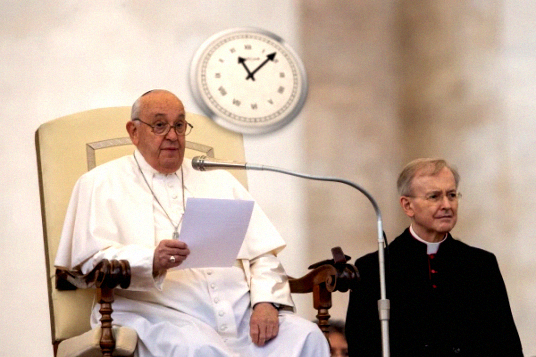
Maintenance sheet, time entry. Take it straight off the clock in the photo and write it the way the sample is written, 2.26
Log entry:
11.08
